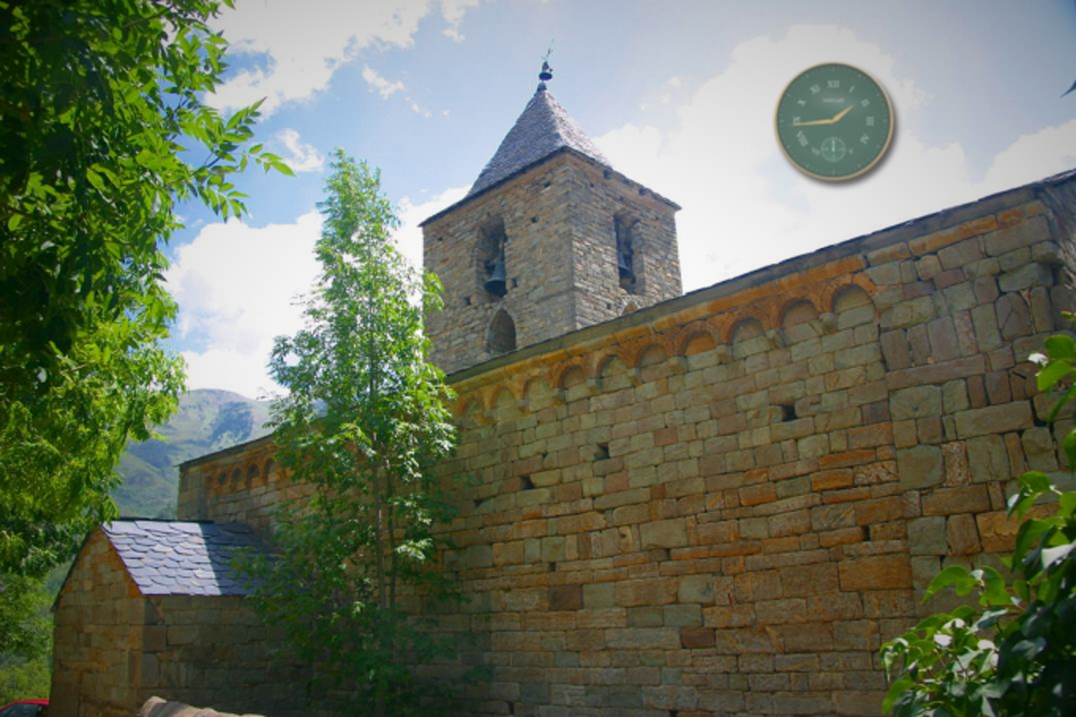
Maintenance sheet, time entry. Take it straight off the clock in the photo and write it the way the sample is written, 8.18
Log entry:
1.44
